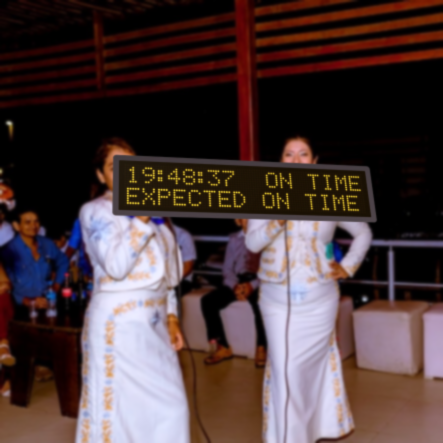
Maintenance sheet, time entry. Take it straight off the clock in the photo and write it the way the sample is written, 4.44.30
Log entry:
19.48.37
